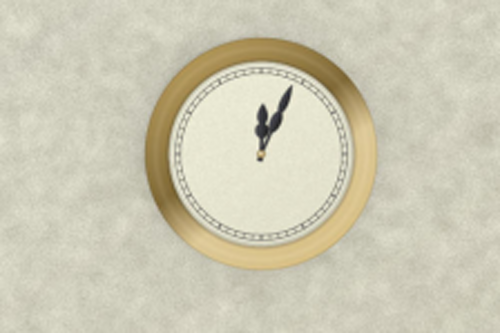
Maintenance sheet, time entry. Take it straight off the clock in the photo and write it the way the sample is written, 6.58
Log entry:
12.04
